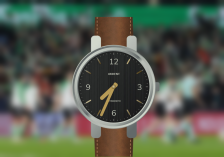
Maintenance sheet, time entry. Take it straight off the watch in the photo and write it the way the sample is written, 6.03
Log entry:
7.34
